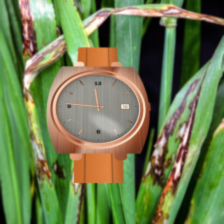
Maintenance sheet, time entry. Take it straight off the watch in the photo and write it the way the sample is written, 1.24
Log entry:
11.46
